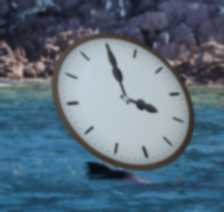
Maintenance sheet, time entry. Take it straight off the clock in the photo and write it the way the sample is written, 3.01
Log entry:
4.00
